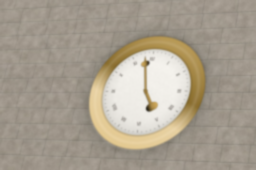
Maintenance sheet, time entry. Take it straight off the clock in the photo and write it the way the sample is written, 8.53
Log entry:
4.58
